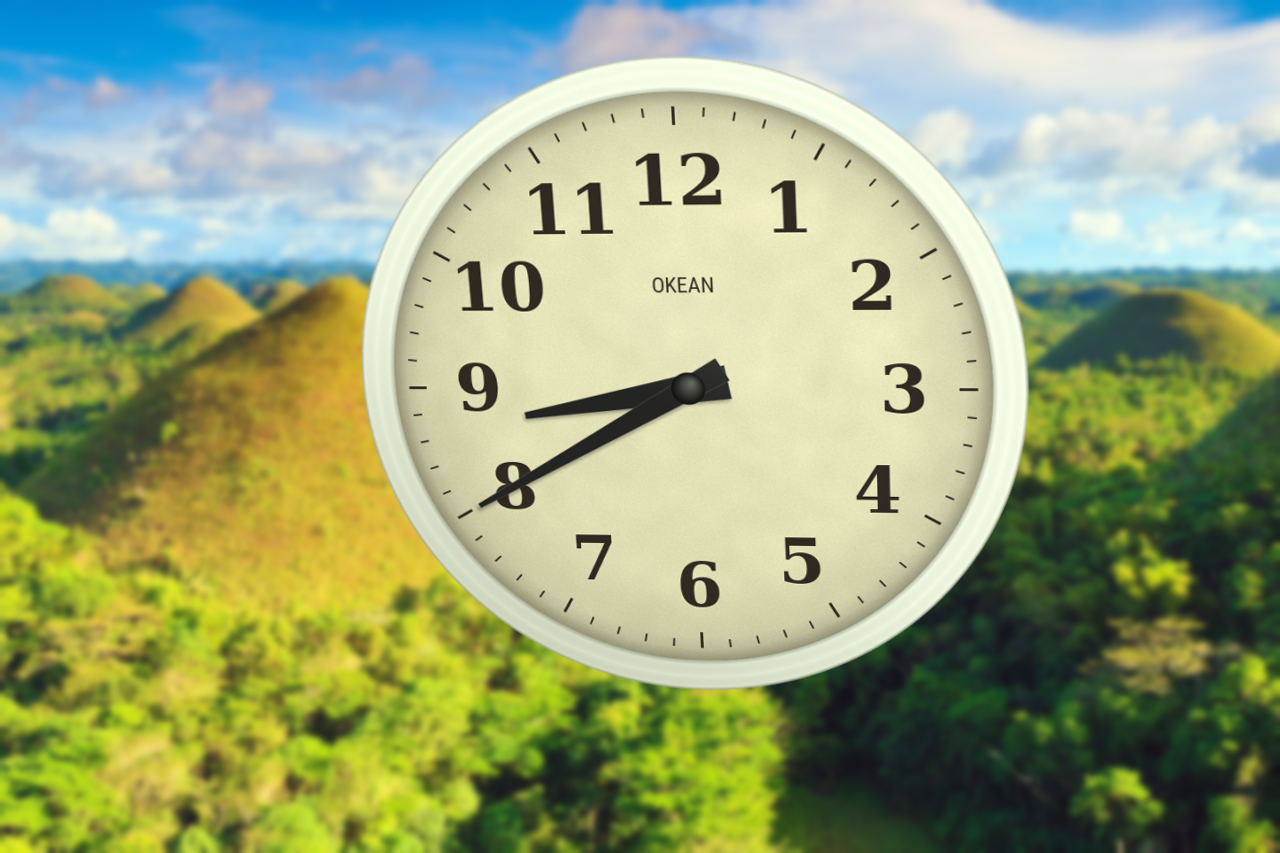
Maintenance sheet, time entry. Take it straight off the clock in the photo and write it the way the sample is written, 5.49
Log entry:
8.40
